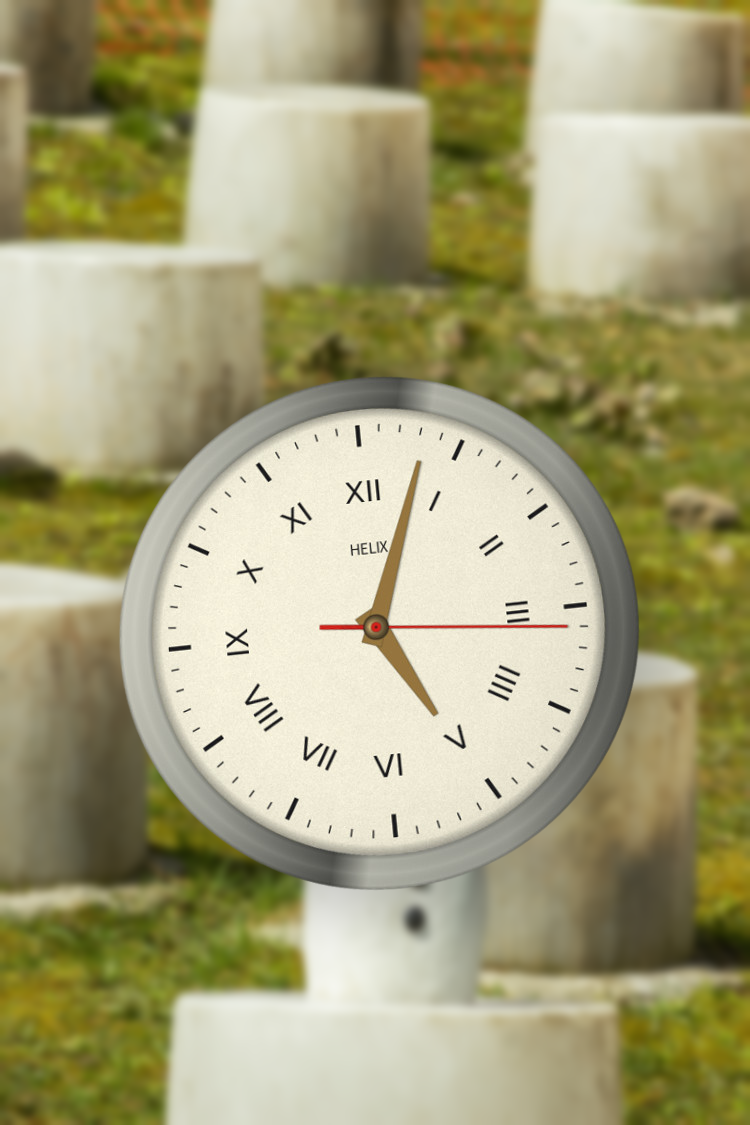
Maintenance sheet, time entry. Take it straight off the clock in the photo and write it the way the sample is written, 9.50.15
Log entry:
5.03.16
